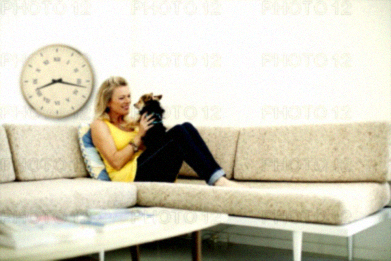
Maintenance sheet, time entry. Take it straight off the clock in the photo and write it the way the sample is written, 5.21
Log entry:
8.17
